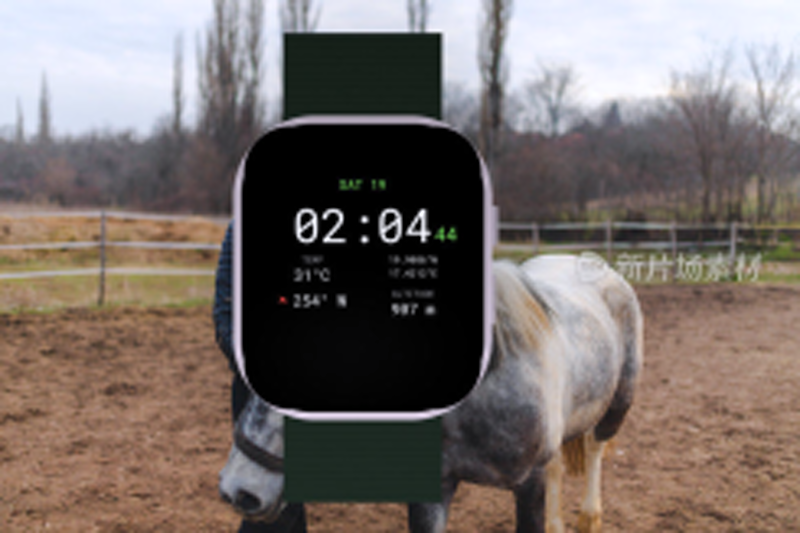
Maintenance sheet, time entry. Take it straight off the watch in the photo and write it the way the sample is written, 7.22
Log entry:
2.04
